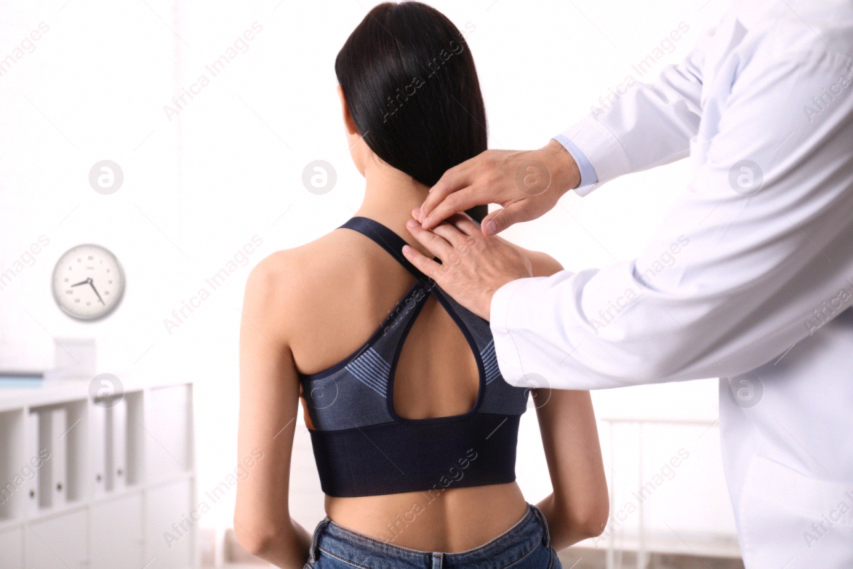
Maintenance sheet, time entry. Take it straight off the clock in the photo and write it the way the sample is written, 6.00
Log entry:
8.24
